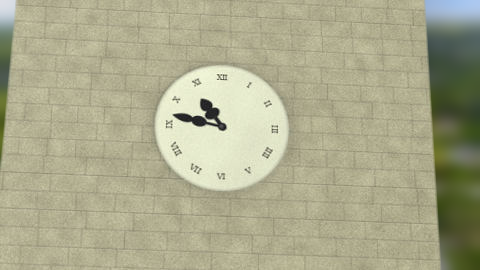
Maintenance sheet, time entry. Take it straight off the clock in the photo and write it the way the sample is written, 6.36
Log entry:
10.47
